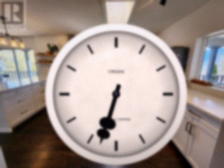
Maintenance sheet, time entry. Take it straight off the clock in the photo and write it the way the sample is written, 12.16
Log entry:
6.33
